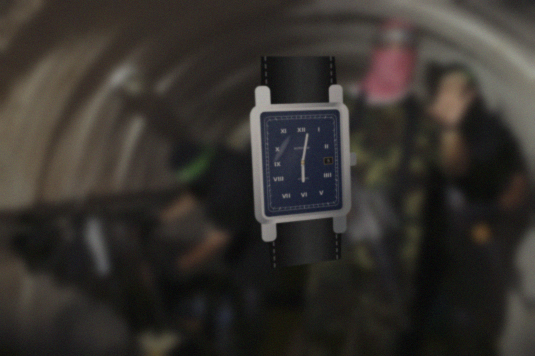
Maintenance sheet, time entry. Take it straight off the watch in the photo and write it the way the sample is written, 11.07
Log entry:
6.02
